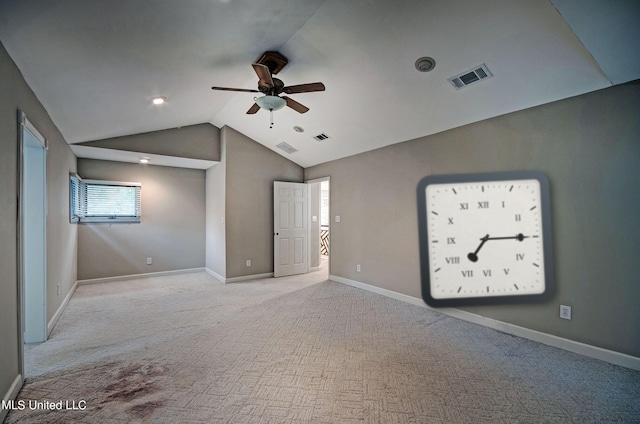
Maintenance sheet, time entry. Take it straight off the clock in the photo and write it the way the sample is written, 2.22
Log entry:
7.15
